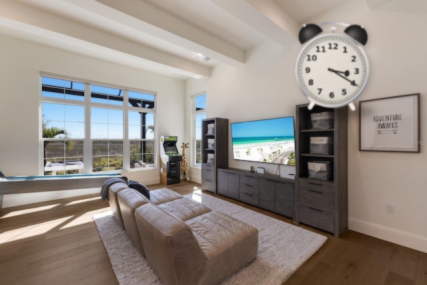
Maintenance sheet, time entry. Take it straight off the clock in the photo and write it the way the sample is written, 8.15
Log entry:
3.20
